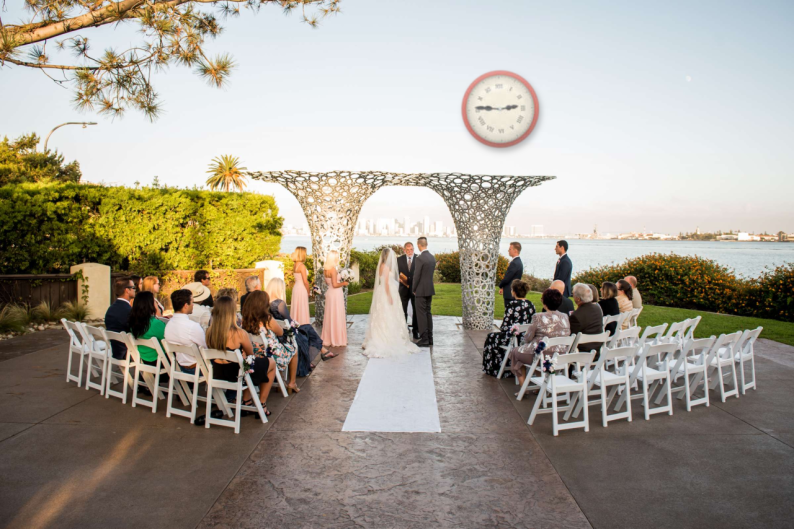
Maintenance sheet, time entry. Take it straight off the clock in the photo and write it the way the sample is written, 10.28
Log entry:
2.46
